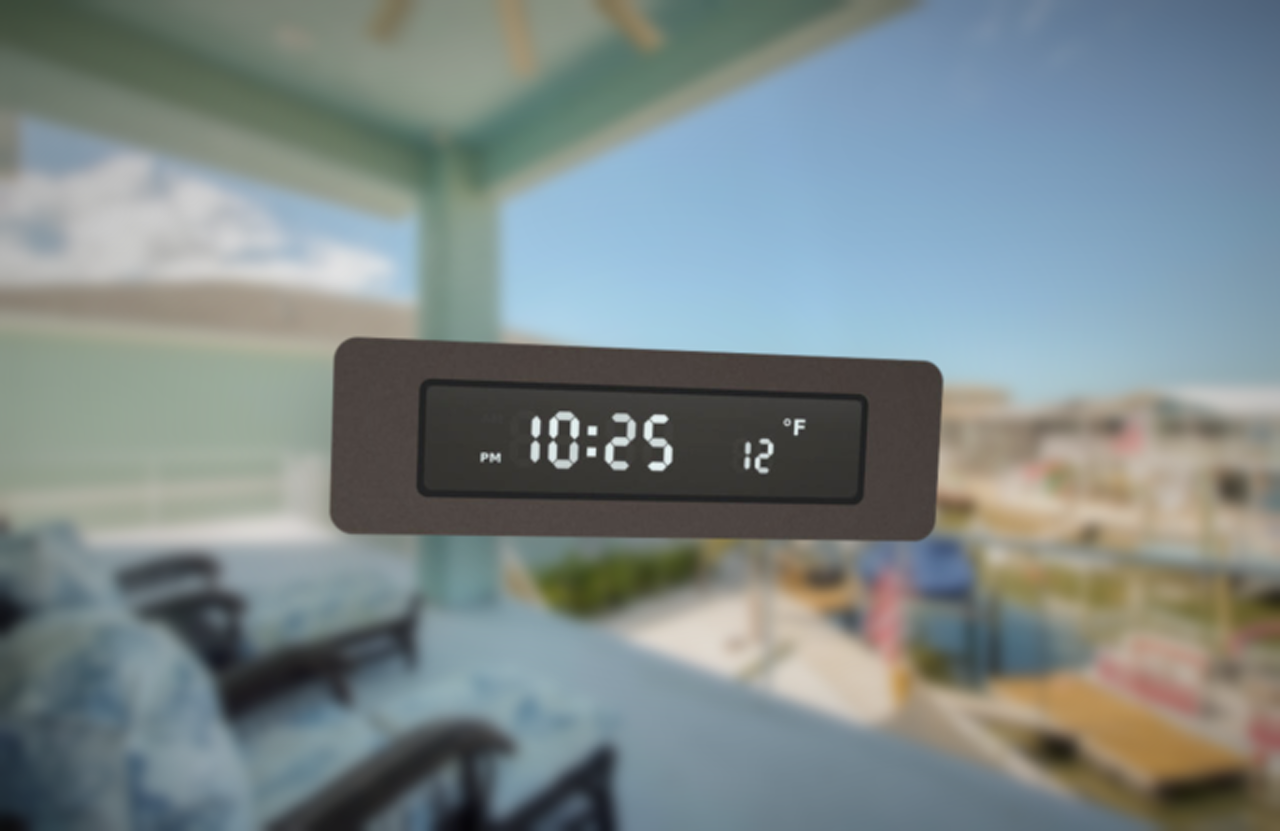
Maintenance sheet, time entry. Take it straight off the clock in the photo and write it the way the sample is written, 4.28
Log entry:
10.25
